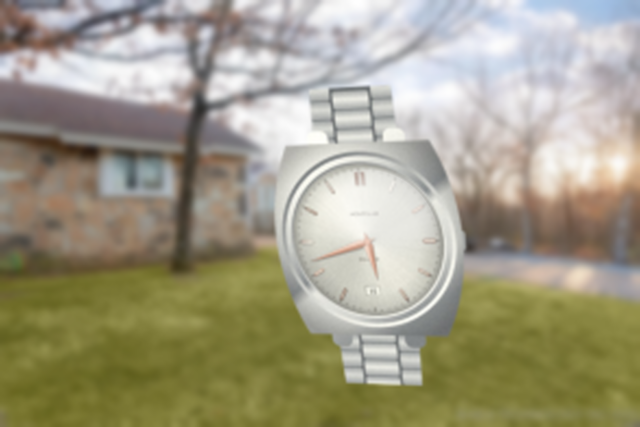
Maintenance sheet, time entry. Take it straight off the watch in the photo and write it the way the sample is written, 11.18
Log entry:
5.42
